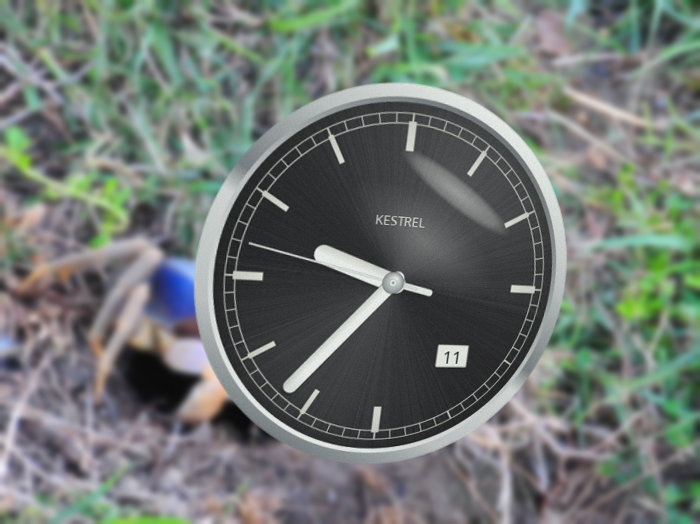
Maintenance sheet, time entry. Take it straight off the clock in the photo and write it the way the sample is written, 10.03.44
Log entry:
9.36.47
